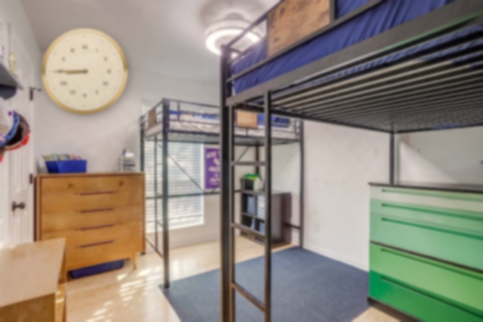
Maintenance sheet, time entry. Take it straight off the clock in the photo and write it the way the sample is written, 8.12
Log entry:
8.45
